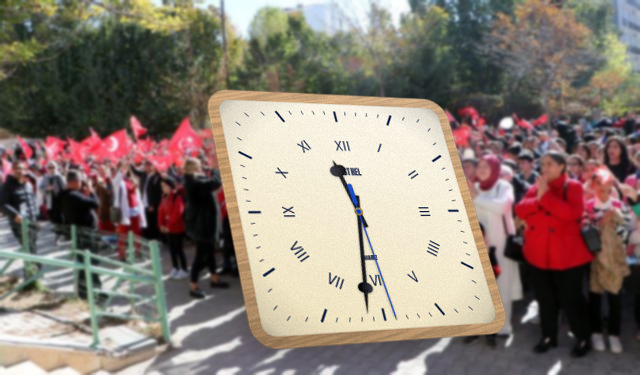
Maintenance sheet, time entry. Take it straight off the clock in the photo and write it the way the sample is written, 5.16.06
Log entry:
11.31.29
